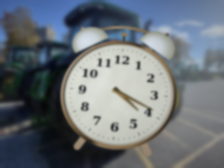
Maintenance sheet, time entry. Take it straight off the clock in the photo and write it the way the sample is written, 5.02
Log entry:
4.19
